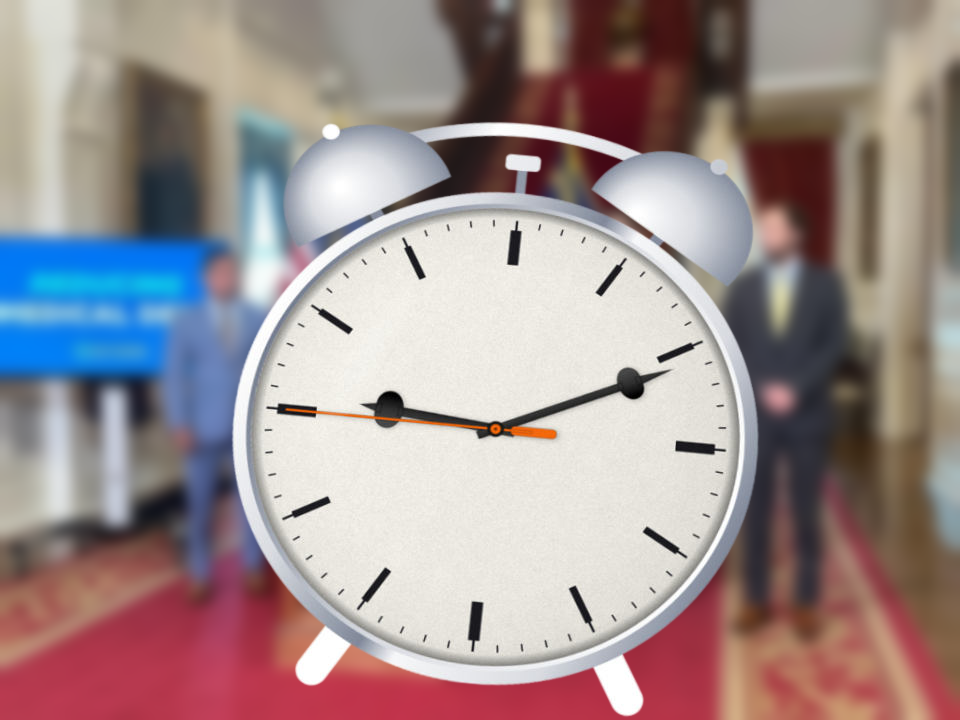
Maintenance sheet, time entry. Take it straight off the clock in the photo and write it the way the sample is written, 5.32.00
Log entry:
9.10.45
